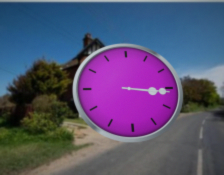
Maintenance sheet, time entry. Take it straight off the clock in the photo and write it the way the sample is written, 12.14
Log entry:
3.16
